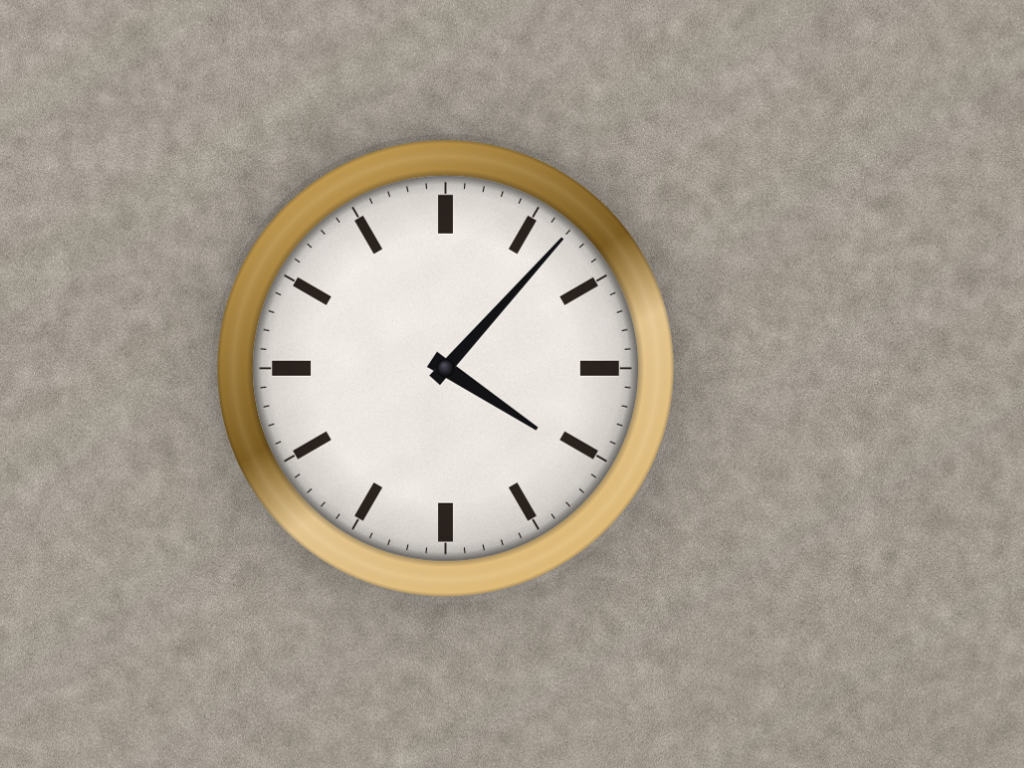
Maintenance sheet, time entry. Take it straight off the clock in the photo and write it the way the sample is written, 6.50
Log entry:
4.07
